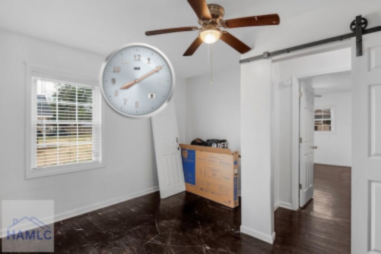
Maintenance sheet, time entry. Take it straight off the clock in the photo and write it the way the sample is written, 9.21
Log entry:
8.10
